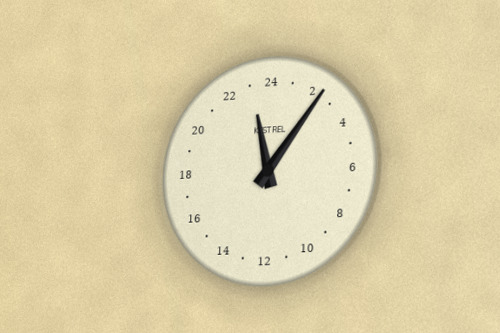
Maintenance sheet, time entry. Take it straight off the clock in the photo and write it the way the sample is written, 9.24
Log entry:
23.06
